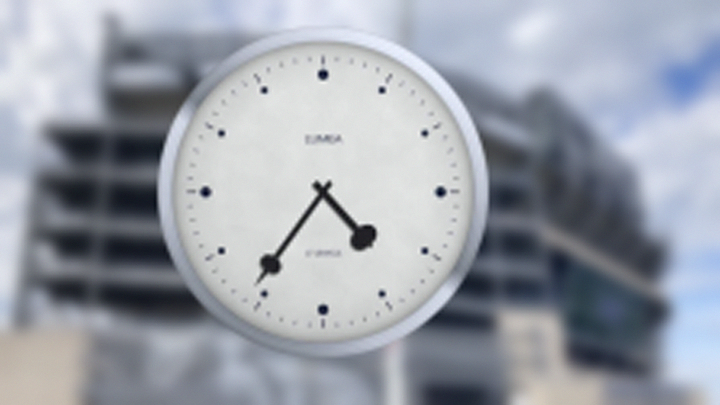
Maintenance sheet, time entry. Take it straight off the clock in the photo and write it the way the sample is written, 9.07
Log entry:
4.36
